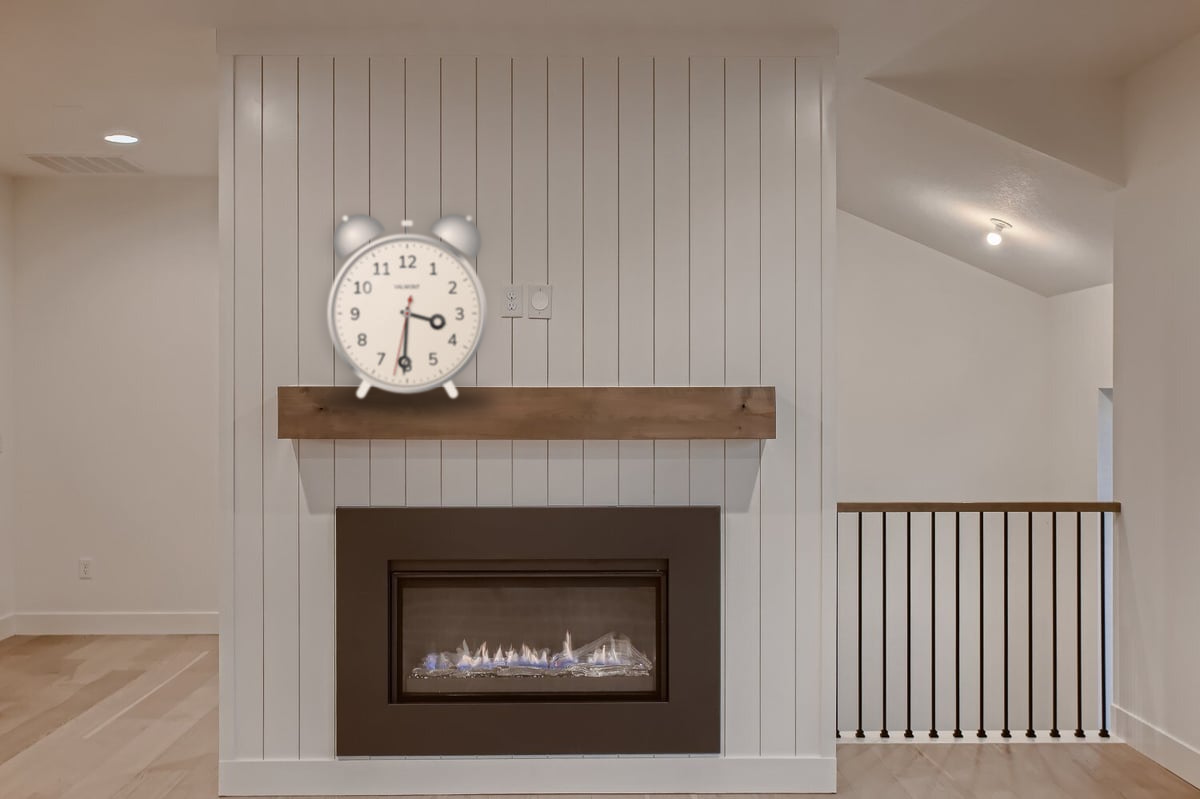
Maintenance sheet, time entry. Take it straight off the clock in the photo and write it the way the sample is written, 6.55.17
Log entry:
3.30.32
